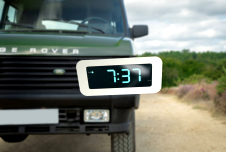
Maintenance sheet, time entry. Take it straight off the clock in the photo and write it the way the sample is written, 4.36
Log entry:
7.37
